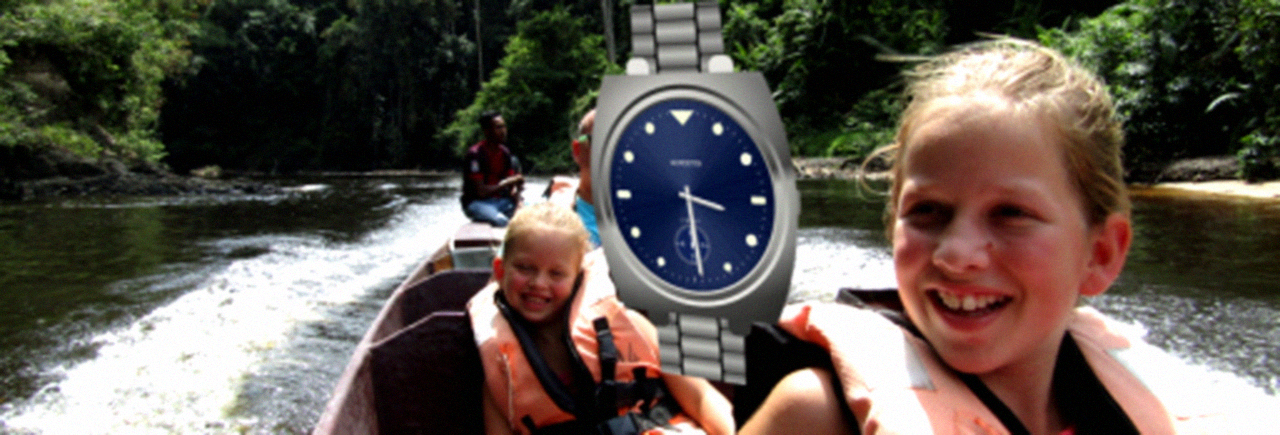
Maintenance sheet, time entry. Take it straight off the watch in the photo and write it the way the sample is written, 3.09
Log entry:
3.29
